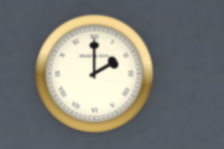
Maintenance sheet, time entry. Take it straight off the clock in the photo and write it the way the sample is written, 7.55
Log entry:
2.00
